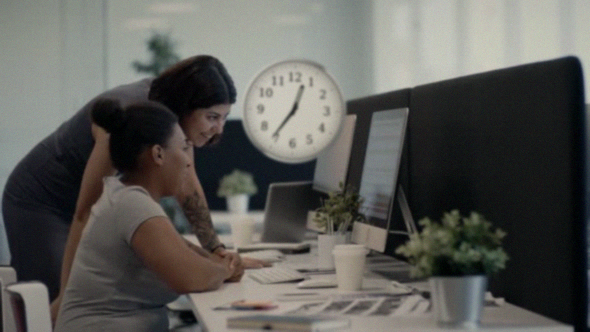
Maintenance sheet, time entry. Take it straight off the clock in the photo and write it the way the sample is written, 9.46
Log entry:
12.36
